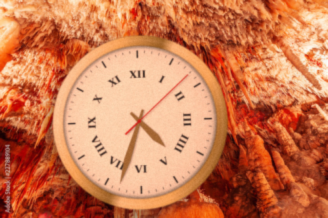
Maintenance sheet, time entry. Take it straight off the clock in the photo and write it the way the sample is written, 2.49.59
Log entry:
4.33.08
